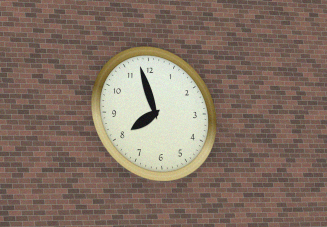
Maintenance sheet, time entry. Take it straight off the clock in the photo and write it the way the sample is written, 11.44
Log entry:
7.58
